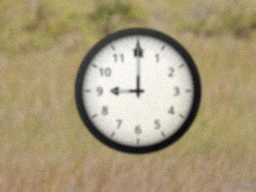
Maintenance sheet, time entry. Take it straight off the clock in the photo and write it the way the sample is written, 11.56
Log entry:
9.00
